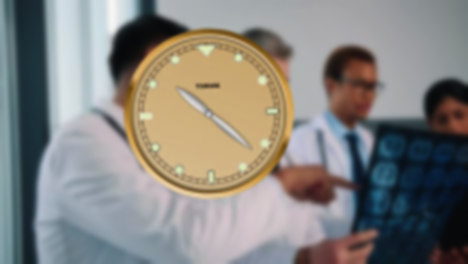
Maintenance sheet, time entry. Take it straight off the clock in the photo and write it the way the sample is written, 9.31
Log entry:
10.22
